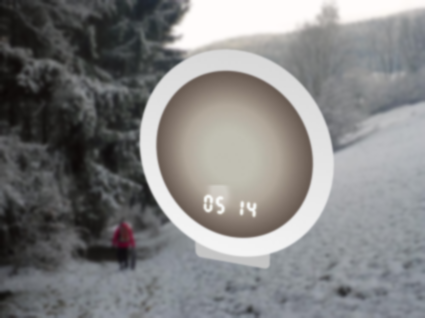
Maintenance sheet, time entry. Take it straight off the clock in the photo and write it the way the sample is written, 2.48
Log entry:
5.14
